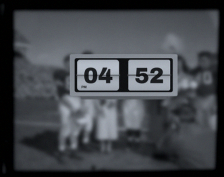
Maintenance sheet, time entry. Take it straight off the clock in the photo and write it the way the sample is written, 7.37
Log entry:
4.52
